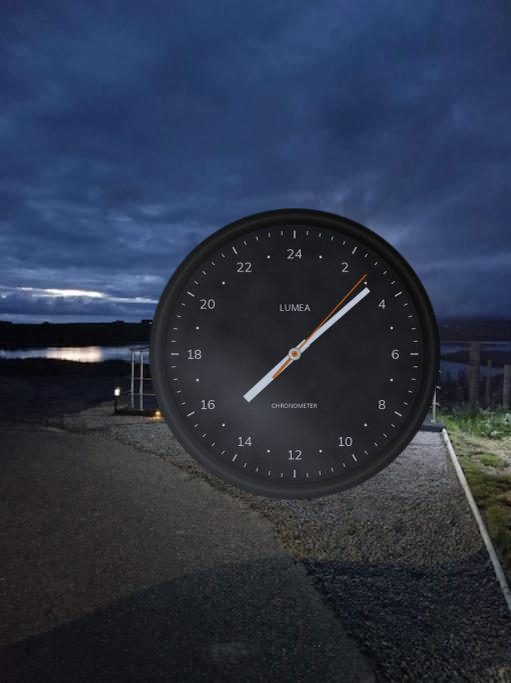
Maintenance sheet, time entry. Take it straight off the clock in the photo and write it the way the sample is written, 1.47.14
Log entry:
15.08.07
